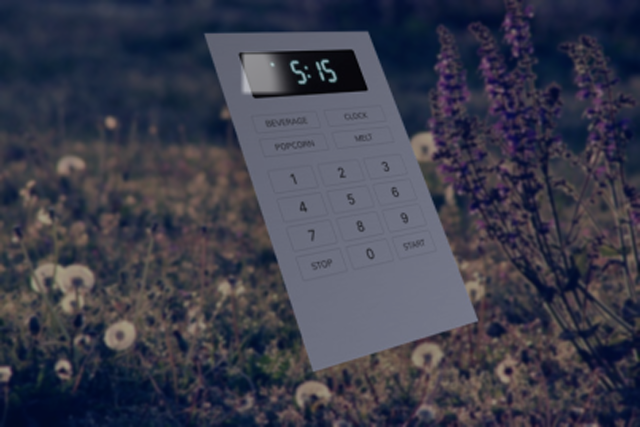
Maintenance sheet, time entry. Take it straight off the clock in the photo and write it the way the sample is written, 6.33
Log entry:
5.15
